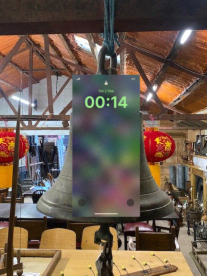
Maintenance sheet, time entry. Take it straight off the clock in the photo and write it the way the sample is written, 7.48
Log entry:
0.14
